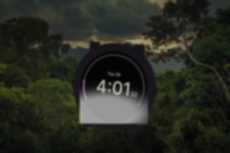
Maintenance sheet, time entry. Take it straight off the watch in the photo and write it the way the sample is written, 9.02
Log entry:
4.01
